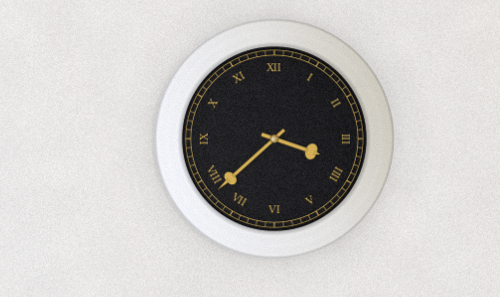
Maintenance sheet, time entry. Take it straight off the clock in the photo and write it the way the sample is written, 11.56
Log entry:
3.38
